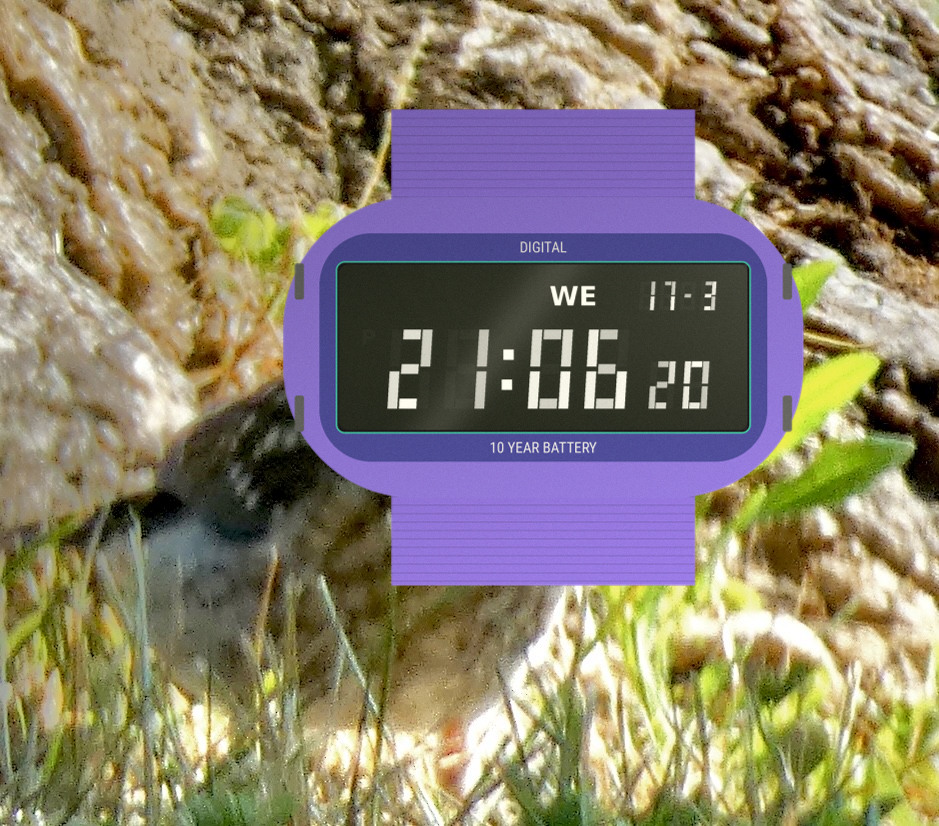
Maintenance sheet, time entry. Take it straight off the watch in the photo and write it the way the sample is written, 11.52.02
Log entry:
21.06.20
